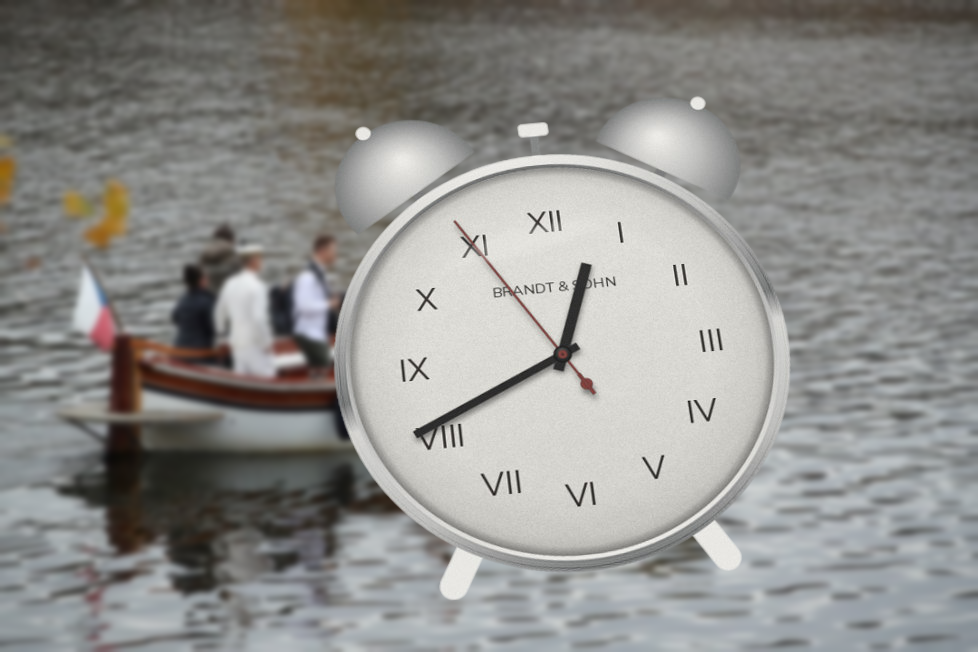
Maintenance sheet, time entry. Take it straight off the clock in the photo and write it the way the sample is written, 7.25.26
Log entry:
12.40.55
